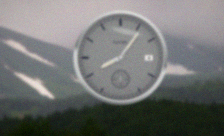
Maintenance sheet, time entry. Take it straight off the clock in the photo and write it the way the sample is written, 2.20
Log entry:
8.06
